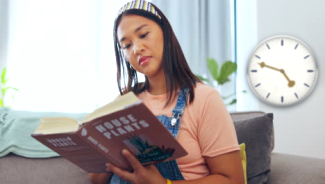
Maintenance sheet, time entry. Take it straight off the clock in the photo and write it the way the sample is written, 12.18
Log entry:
4.48
